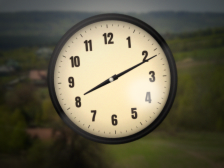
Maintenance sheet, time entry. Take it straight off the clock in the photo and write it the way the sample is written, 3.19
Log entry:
8.11
